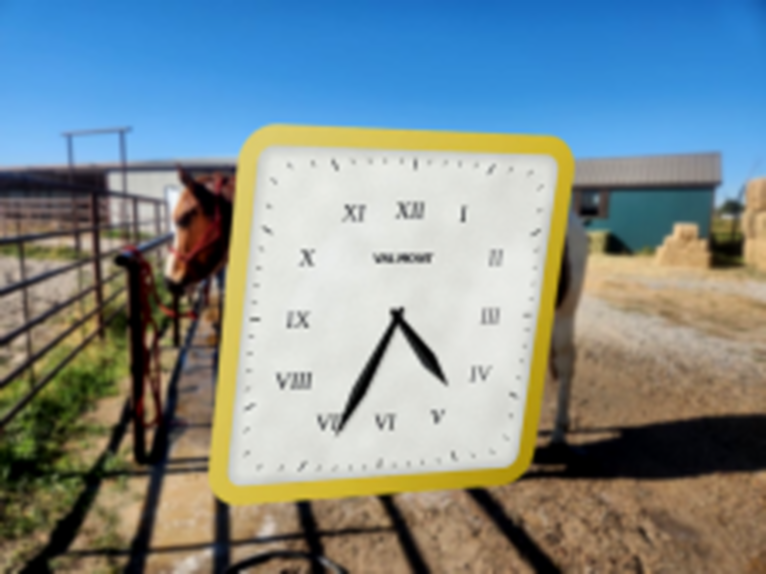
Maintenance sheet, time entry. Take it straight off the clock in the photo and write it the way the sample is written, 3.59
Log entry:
4.34
